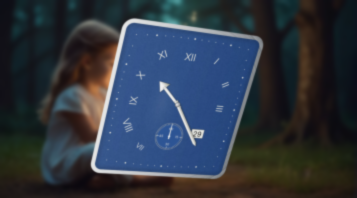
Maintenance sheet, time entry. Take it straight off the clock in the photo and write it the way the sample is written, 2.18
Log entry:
10.24
